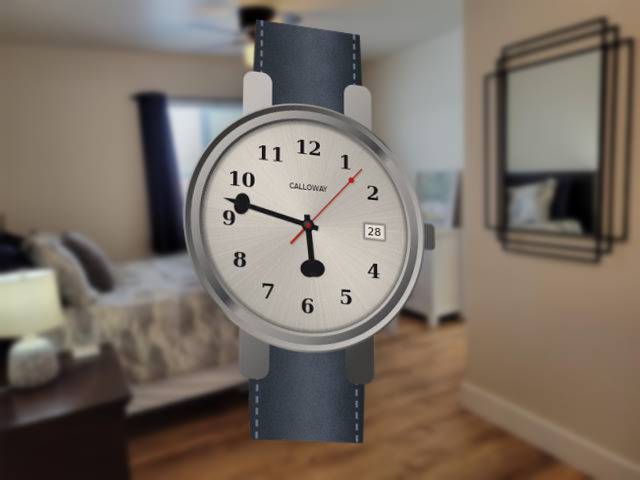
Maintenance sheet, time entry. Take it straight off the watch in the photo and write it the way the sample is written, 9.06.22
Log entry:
5.47.07
